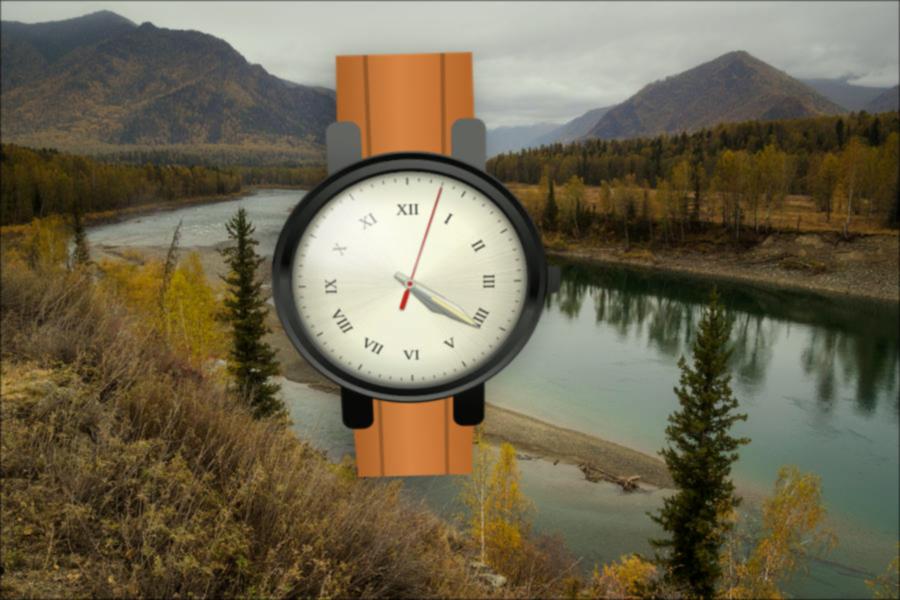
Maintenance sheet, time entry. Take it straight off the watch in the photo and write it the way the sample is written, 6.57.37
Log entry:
4.21.03
